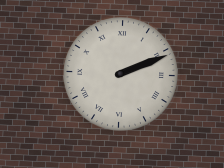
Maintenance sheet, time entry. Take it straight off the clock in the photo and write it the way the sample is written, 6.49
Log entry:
2.11
